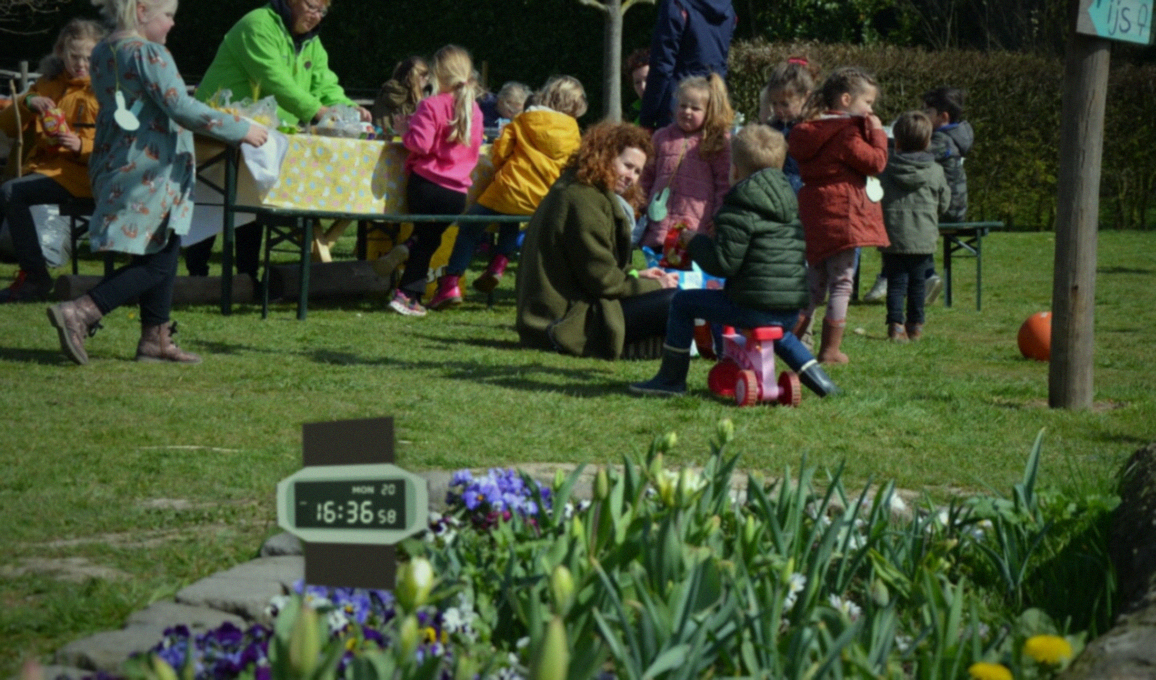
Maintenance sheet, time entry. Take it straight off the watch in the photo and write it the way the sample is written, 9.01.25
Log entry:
16.36.58
